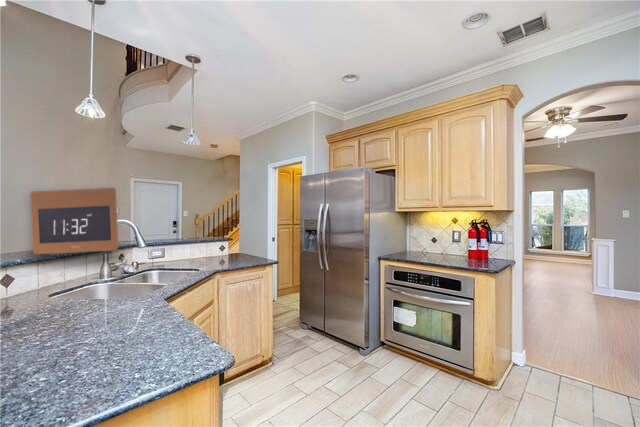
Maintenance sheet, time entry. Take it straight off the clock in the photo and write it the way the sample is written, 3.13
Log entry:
11.32
